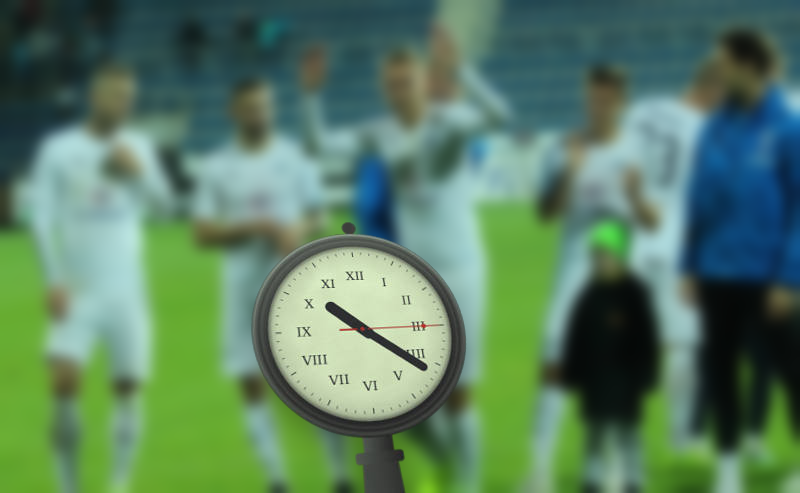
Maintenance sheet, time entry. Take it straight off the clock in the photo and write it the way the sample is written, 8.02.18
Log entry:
10.21.15
